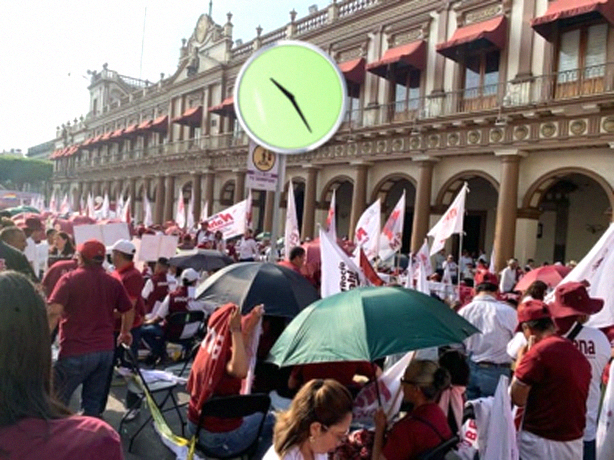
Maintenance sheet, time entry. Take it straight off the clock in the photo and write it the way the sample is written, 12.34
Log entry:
10.25
